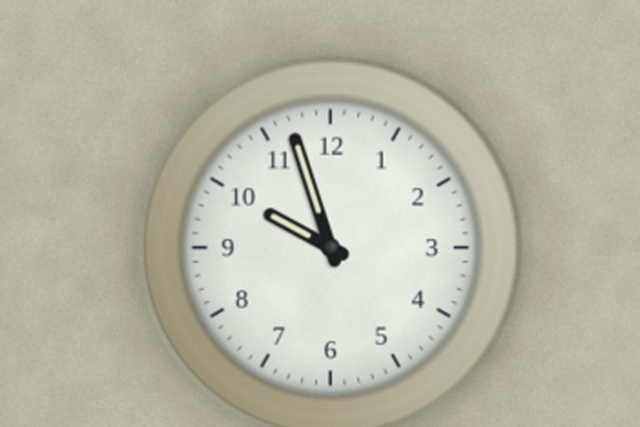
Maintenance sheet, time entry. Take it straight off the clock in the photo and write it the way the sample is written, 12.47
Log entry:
9.57
